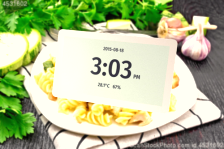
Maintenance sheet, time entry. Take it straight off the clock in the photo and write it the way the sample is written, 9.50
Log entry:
3.03
